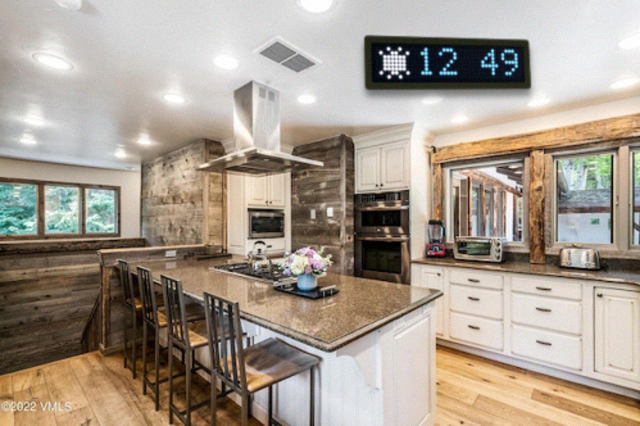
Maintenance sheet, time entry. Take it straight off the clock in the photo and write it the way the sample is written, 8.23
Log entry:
12.49
